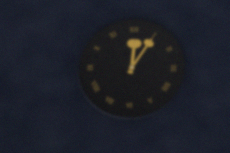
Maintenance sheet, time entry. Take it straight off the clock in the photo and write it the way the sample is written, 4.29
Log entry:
12.05
